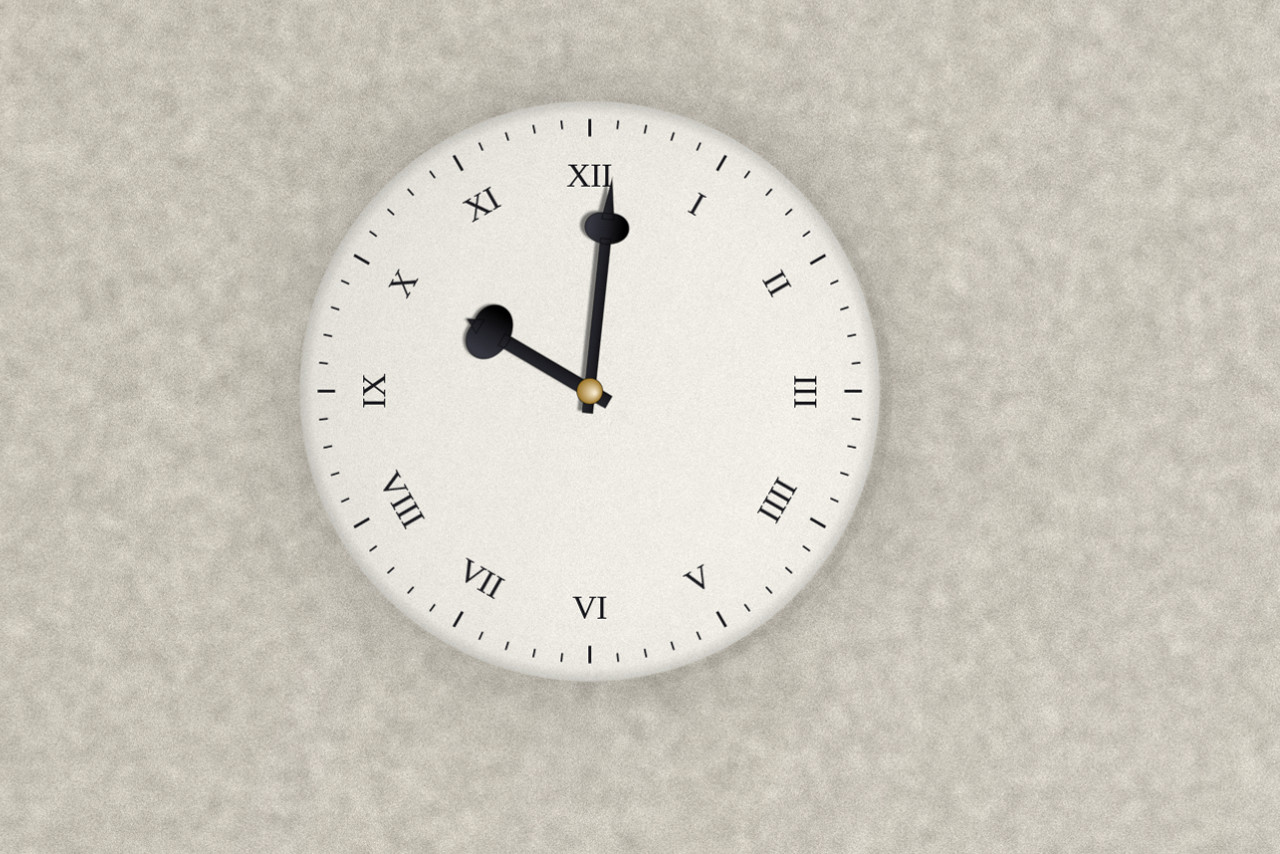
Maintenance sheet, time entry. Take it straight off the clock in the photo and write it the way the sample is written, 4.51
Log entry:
10.01
